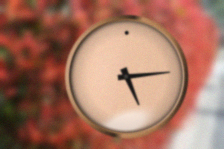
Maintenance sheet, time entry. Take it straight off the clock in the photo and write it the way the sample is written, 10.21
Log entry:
5.14
